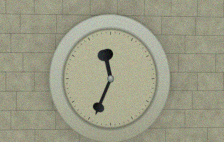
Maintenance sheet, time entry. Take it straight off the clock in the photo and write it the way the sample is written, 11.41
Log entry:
11.34
